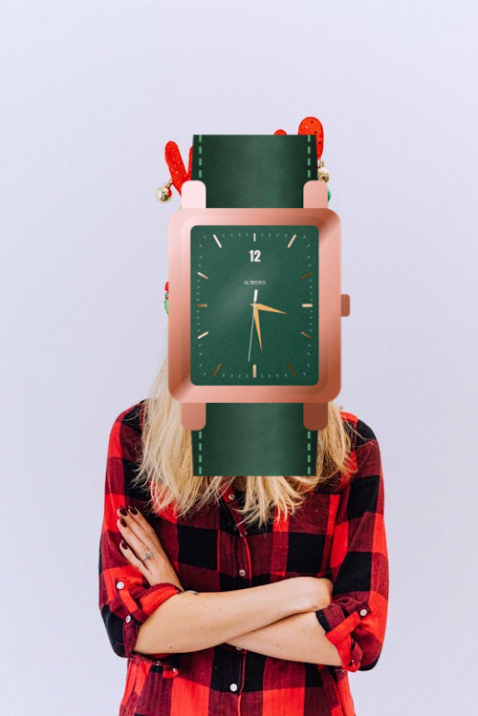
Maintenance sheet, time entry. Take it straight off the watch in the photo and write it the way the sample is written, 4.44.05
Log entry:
3.28.31
